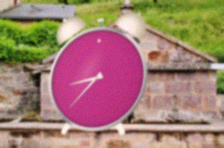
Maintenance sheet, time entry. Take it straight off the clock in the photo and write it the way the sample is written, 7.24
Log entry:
8.37
